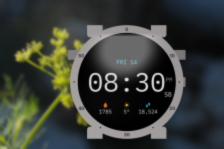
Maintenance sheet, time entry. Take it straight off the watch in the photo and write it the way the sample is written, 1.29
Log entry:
8.30
